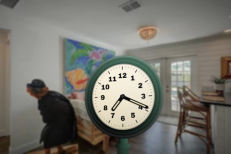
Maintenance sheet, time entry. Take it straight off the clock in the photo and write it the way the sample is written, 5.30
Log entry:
7.19
